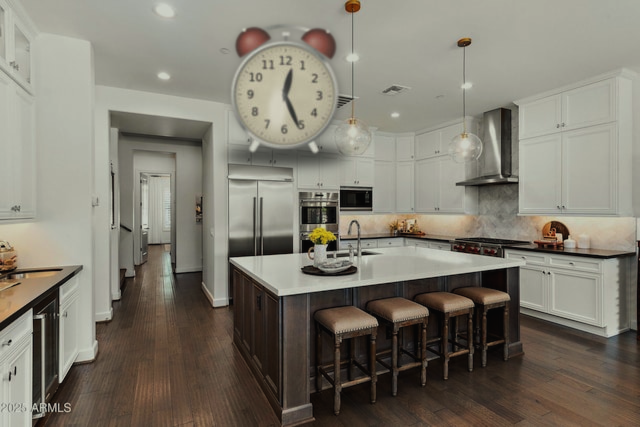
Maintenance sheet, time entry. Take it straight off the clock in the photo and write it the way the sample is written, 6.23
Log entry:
12.26
